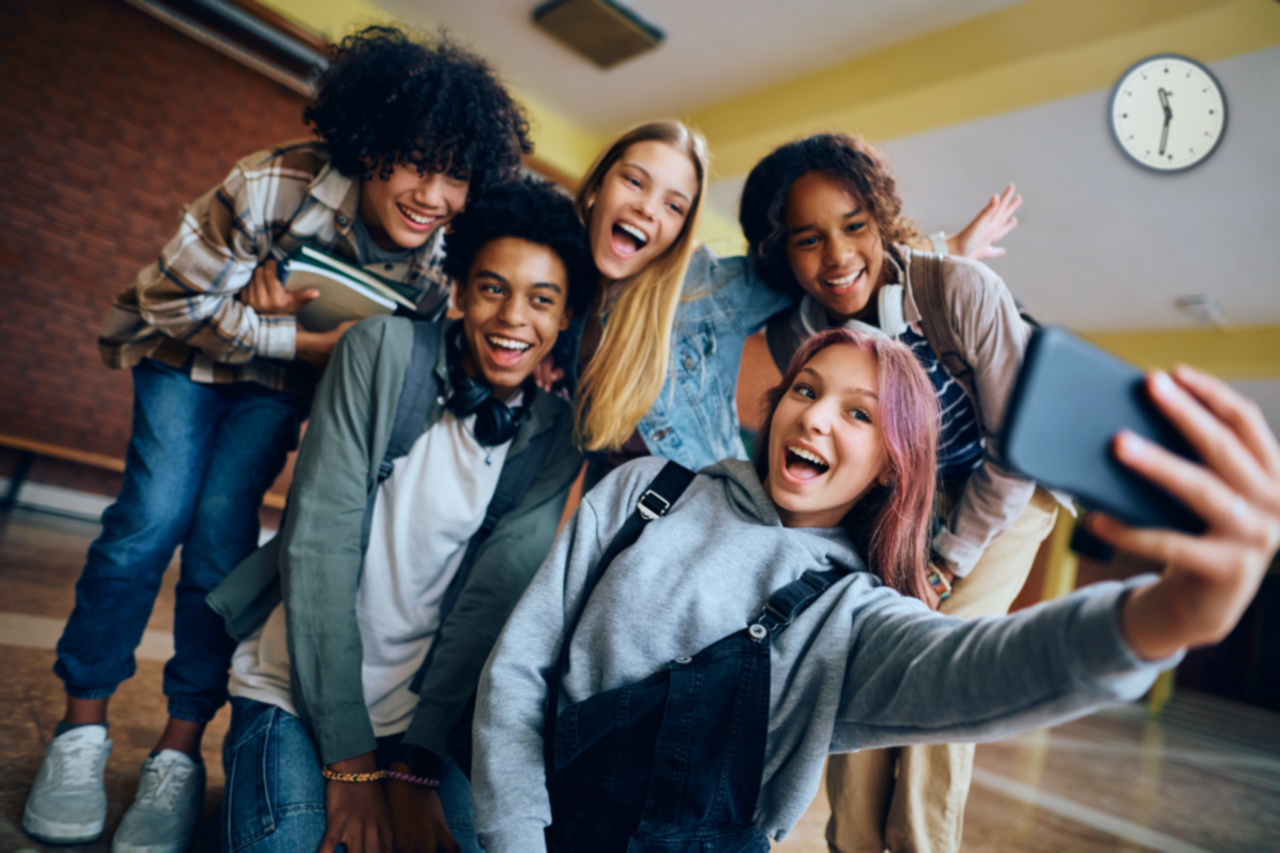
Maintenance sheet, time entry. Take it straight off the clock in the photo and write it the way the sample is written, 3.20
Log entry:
11.32
